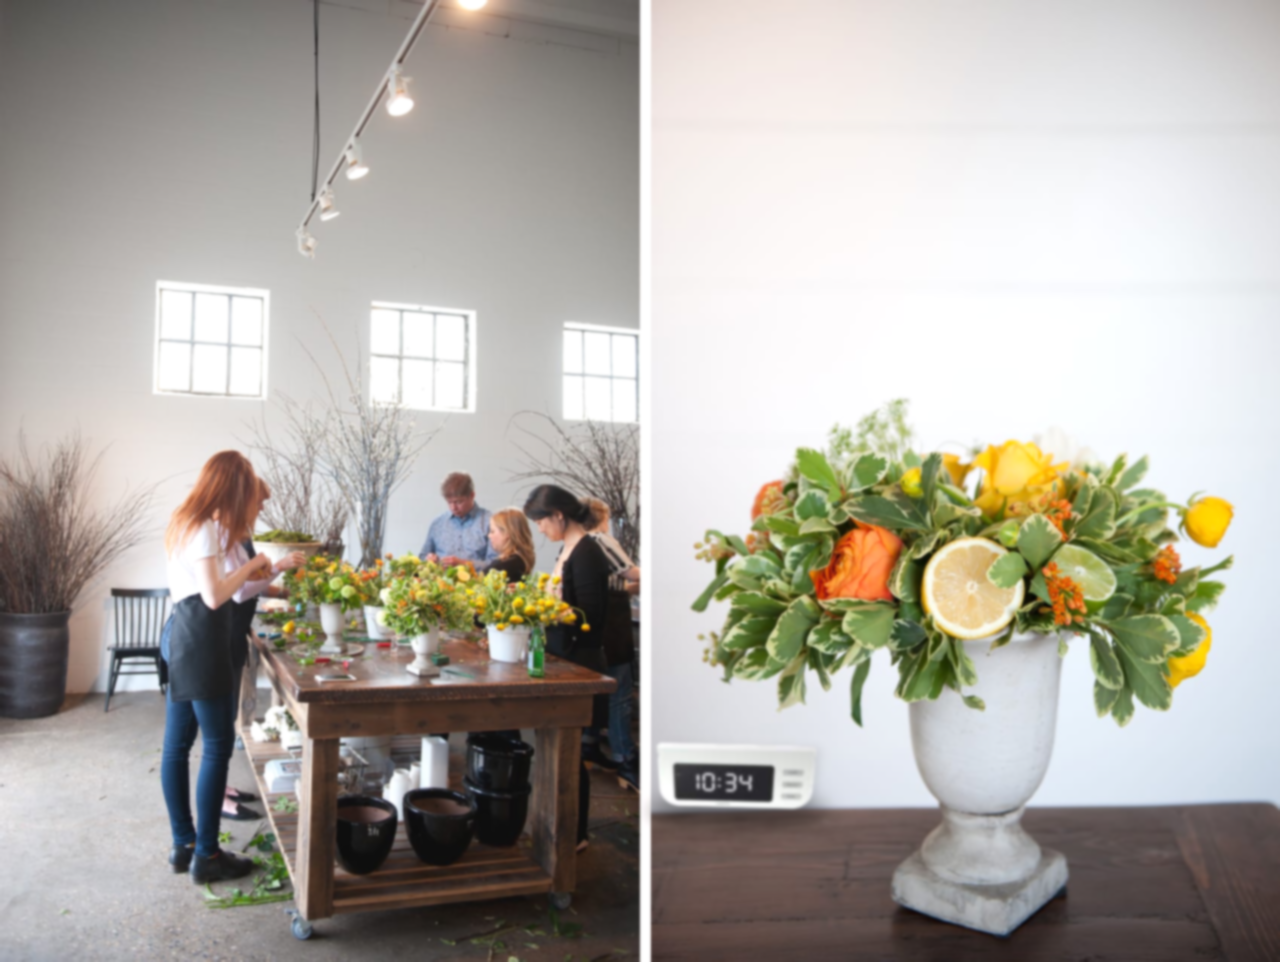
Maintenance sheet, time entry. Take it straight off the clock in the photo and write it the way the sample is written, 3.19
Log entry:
10.34
